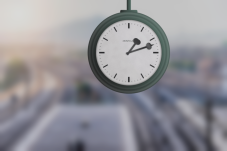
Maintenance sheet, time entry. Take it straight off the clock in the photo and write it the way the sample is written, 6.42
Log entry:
1.12
